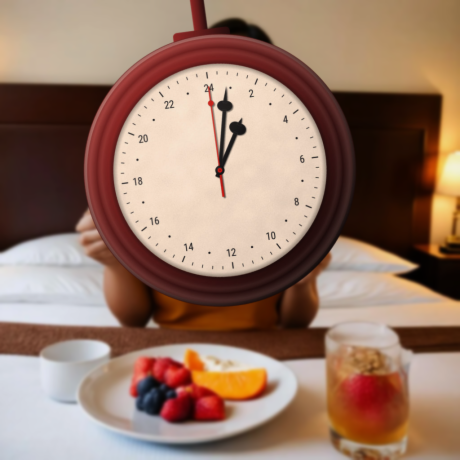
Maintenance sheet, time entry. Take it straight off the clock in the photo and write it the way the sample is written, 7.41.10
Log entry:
2.02.00
